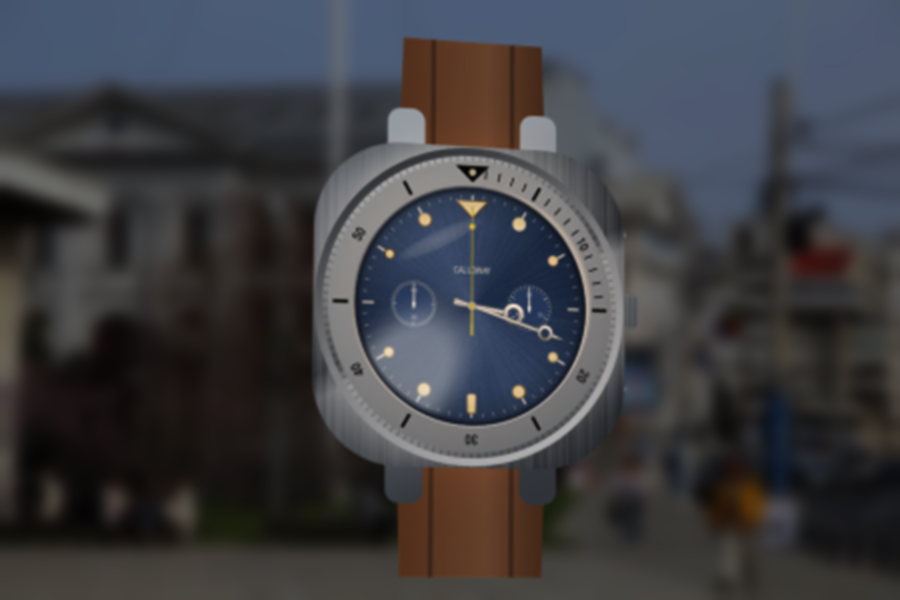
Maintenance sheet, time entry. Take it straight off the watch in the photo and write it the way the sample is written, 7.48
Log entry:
3.18
